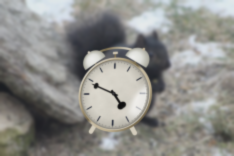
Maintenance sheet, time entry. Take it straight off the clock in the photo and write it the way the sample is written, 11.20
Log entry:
4.49
